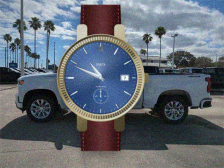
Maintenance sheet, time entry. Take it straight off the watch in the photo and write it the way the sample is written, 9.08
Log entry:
10.49
